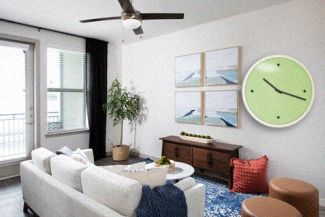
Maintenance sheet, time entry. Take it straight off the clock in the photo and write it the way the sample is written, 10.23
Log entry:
10.18
